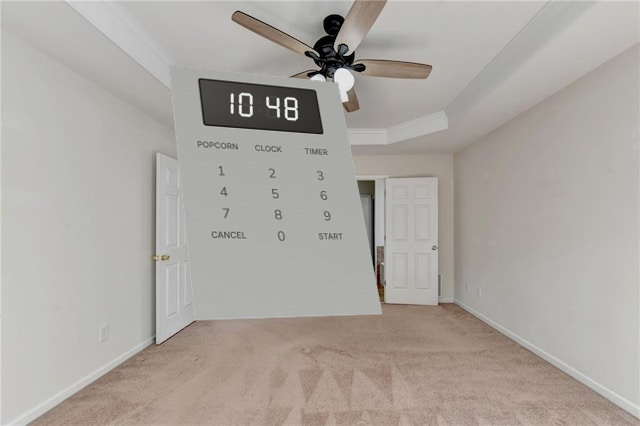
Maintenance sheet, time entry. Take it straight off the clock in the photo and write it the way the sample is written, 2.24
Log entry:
10.48
